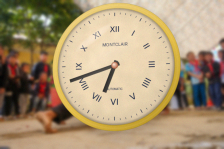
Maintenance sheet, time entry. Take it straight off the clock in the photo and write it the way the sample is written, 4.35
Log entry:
6.42
